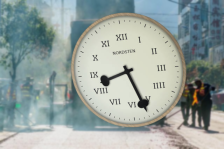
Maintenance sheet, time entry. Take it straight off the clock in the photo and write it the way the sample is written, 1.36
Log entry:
8.27
